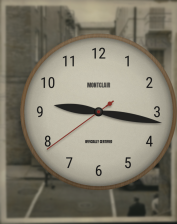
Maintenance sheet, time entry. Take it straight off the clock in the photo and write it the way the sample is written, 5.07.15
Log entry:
9.16.39
